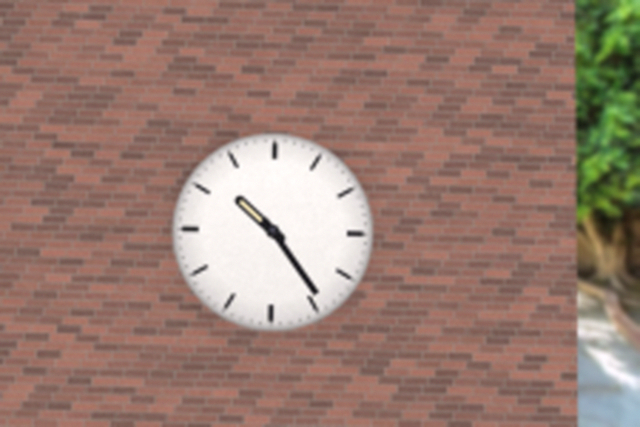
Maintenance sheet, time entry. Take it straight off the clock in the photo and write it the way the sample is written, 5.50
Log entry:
10.24
